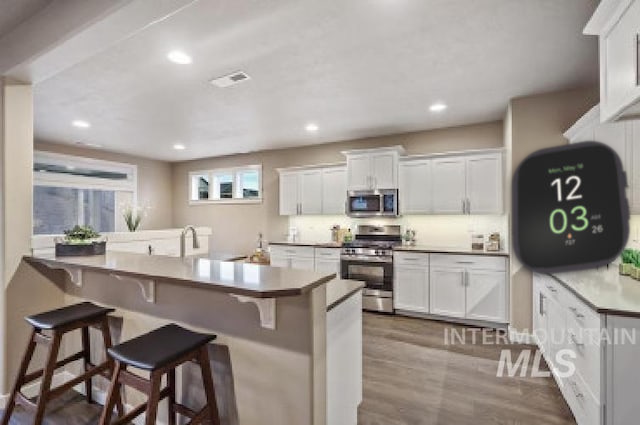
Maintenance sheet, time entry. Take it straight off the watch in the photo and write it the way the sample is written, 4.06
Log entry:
12.03
